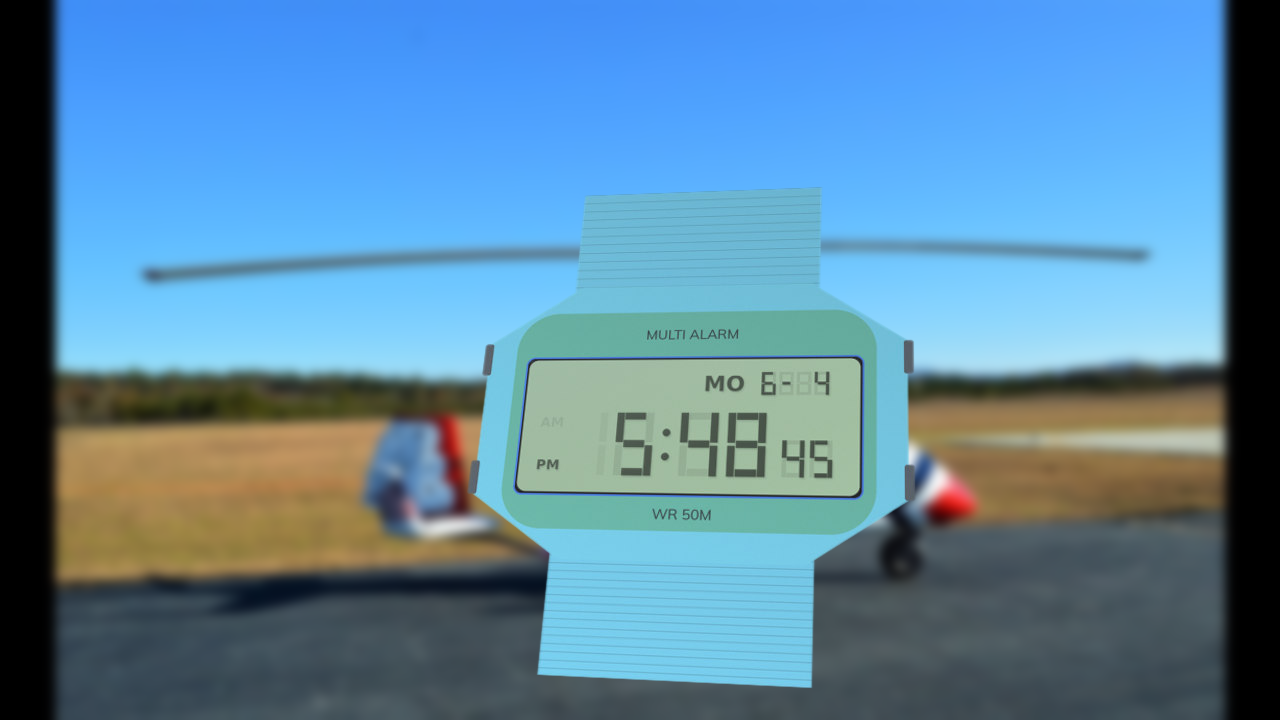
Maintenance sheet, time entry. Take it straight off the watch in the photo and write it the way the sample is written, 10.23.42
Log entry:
5.48.45
